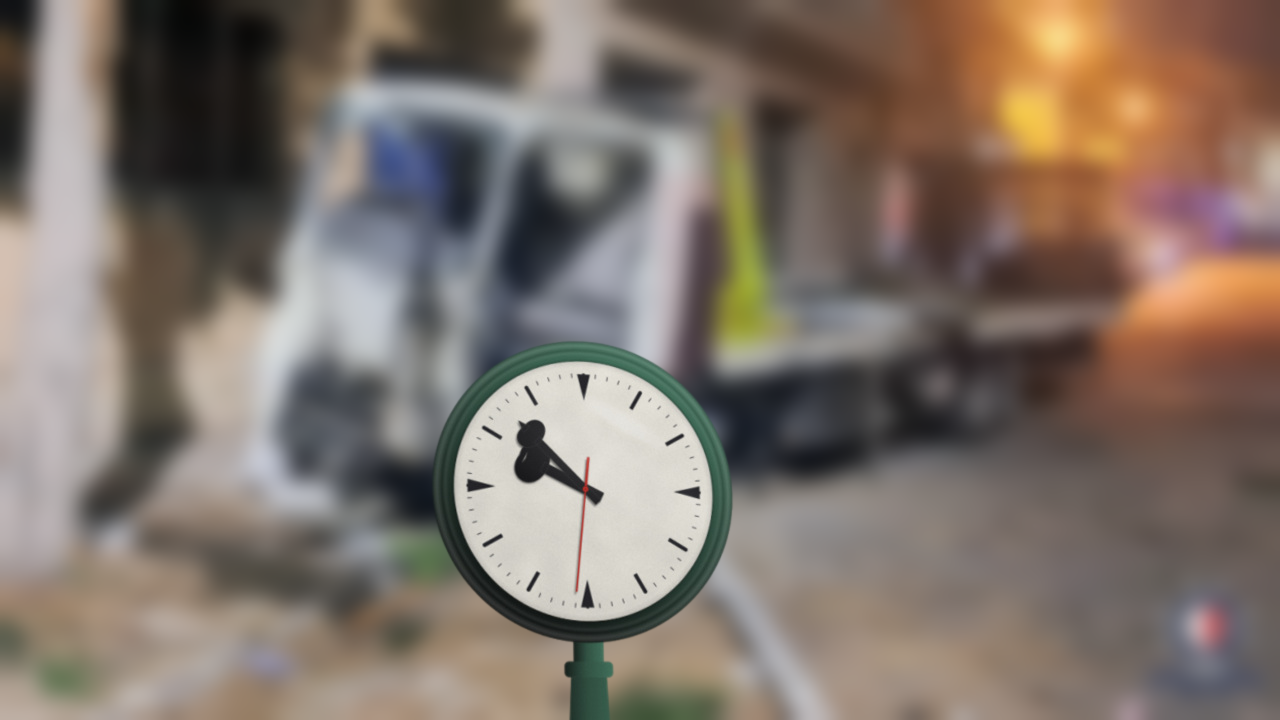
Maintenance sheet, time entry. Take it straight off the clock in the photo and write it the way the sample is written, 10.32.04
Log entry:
9.52.31
